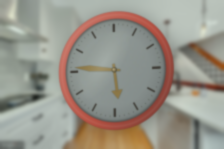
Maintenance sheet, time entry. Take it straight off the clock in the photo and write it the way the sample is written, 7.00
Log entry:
5.46
